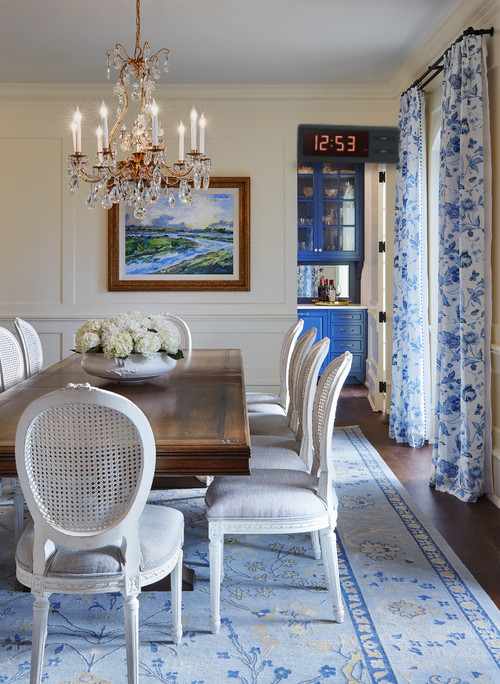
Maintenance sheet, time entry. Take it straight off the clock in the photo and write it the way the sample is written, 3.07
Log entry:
12.53
